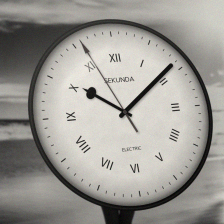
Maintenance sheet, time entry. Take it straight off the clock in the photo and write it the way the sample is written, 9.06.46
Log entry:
10.08.56
